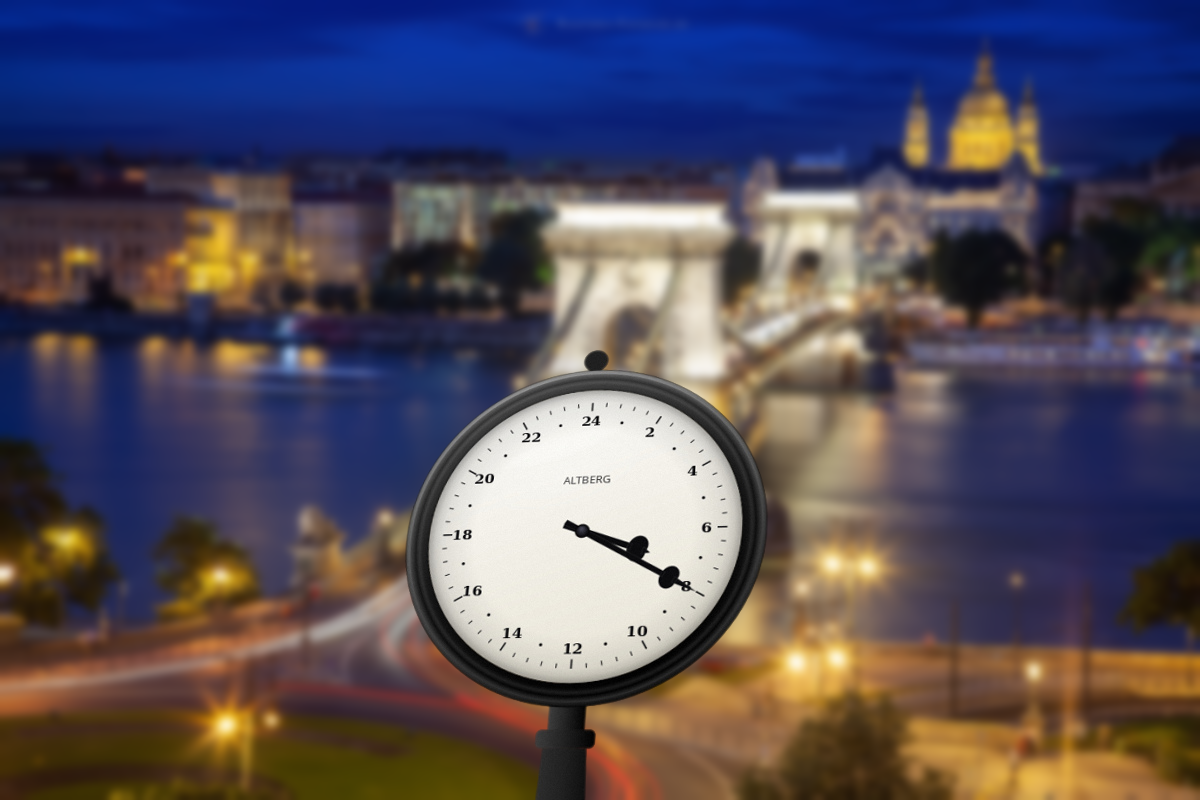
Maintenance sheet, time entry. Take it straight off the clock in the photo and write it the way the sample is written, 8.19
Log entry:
7.20
